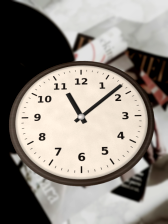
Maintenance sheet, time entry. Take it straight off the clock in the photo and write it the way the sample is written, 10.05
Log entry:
11.08
